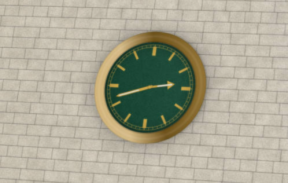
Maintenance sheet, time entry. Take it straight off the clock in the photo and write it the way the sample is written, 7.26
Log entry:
2.42
